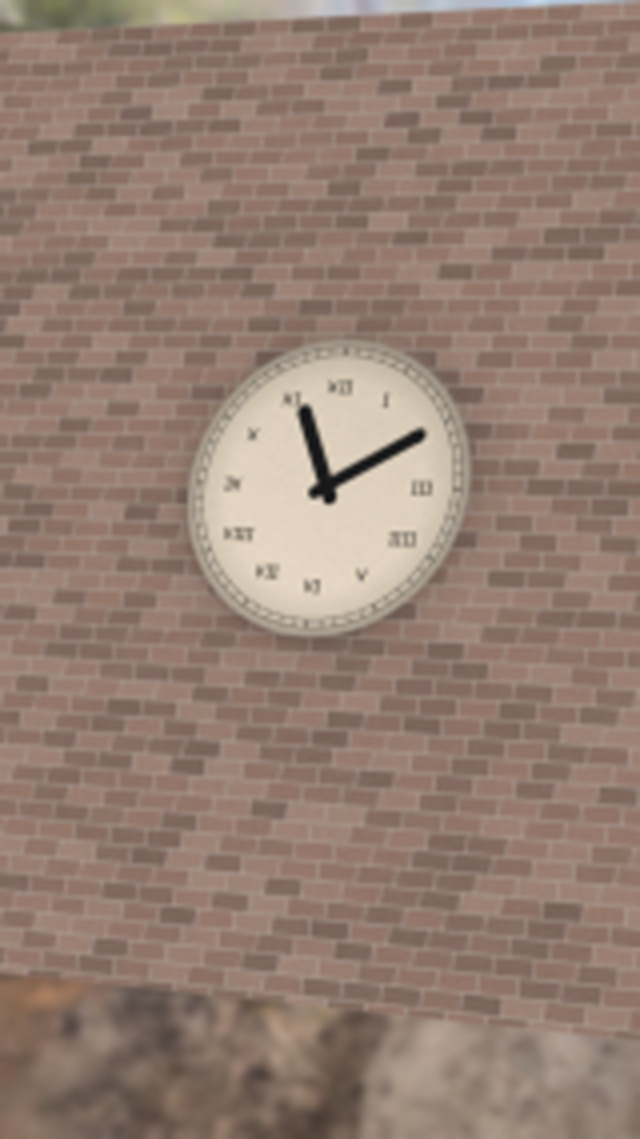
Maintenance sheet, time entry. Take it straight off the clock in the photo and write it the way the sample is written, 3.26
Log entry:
11.10
